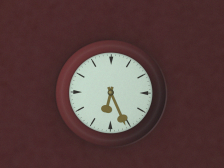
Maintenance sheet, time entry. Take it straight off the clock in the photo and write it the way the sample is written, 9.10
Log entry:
6.26
